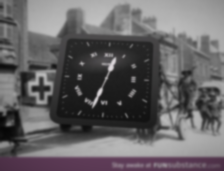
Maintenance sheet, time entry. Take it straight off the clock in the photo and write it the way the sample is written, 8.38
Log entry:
12.33
